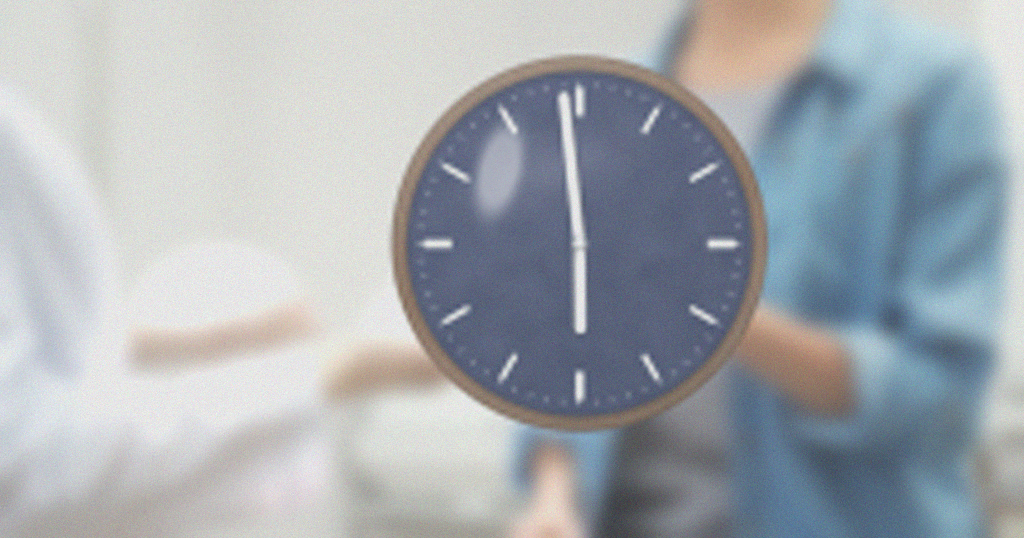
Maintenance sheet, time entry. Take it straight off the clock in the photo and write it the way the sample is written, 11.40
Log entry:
5.59
